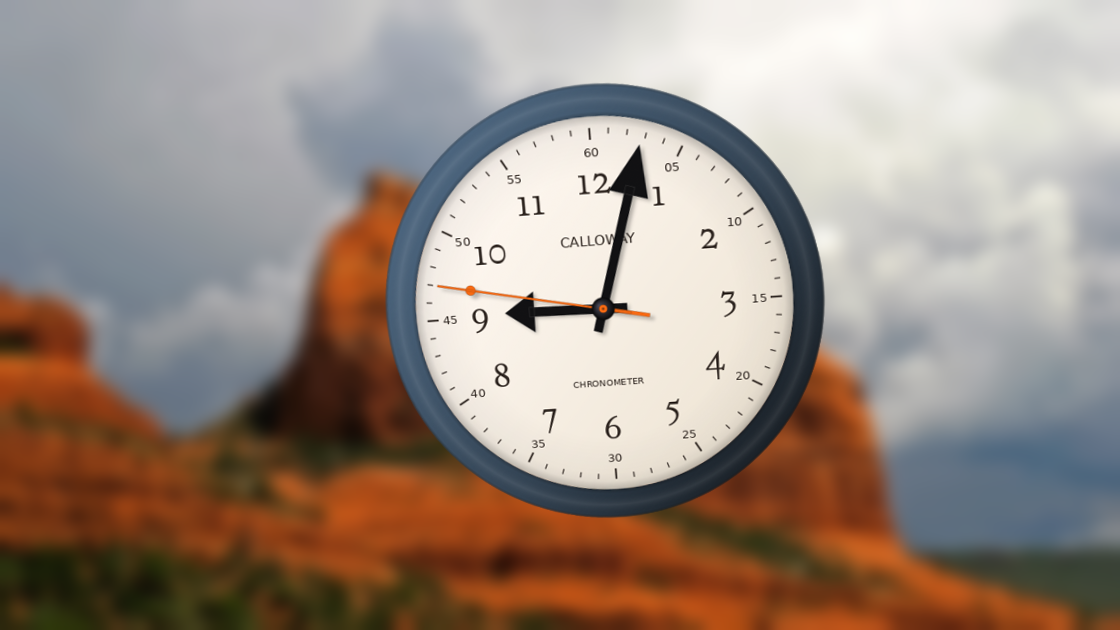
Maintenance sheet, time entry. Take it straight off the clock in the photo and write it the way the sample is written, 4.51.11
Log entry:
9.02.47
